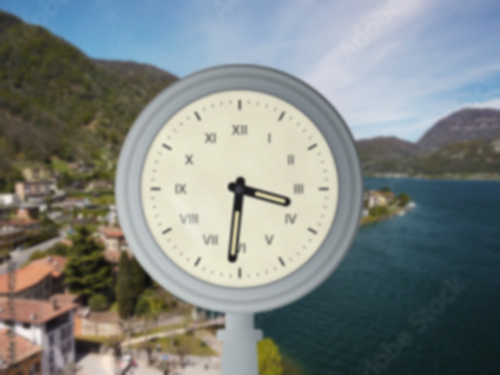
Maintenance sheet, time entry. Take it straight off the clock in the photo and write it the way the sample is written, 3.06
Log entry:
3.31
